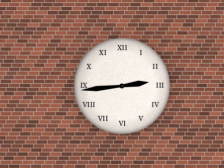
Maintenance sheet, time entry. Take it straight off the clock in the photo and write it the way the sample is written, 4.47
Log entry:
2.44
